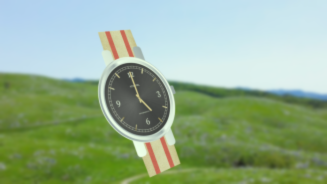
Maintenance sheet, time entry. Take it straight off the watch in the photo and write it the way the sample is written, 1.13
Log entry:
5.00
